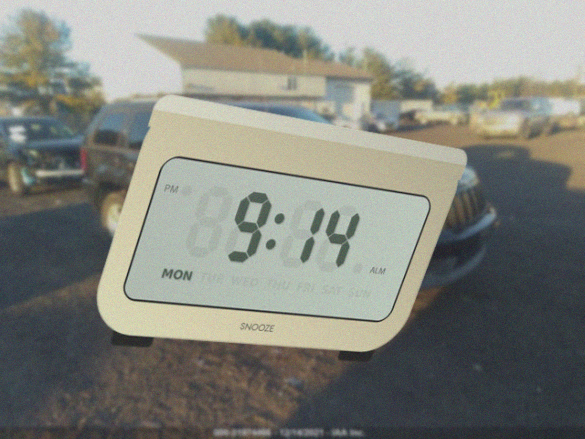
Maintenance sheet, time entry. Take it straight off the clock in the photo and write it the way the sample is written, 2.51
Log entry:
9.14
